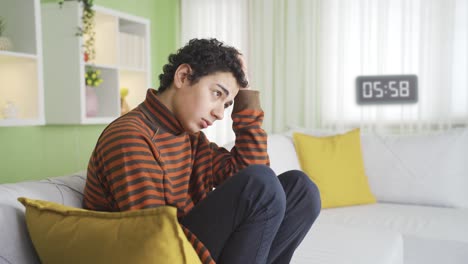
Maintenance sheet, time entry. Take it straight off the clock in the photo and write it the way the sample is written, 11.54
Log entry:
5.58
